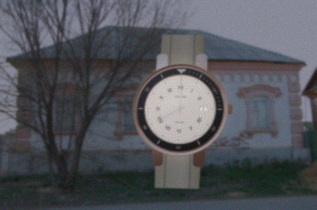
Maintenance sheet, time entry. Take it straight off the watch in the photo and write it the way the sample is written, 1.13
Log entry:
8.00
